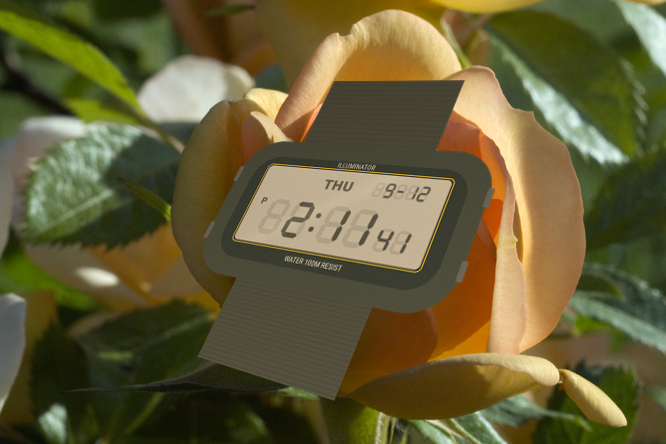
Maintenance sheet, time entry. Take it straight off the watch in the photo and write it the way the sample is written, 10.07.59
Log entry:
2.11.41
